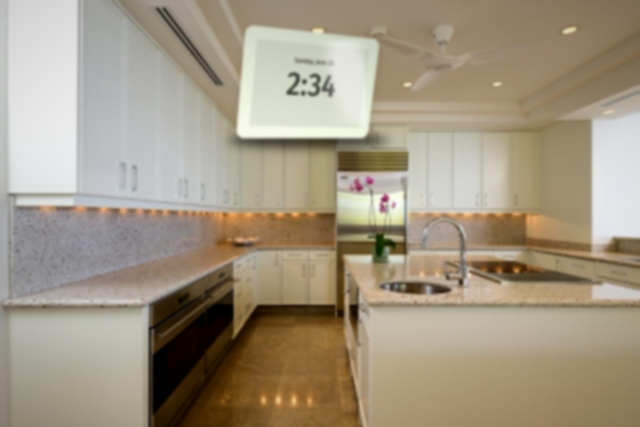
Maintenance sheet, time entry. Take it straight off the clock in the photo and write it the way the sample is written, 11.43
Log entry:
2.34
